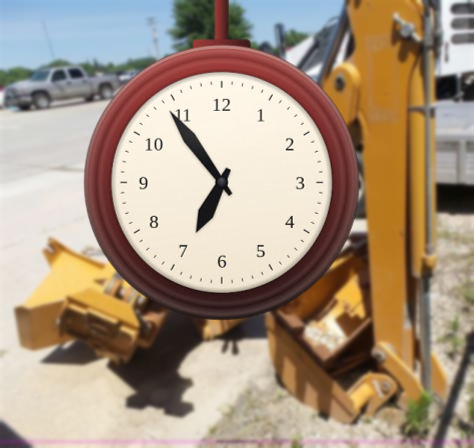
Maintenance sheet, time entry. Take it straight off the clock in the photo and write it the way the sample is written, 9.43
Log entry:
6.54
